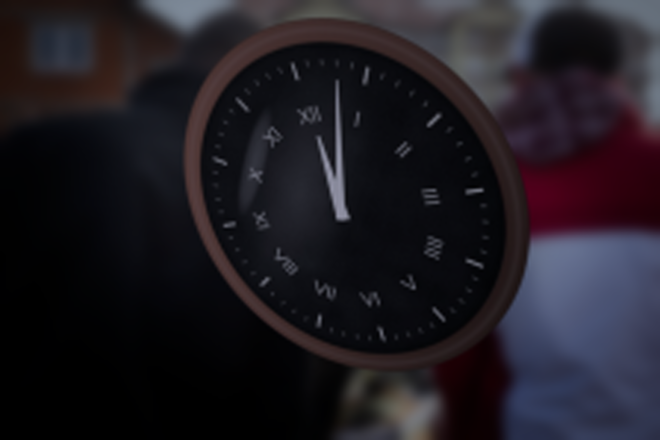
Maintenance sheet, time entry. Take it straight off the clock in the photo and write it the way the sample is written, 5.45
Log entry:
12.03
